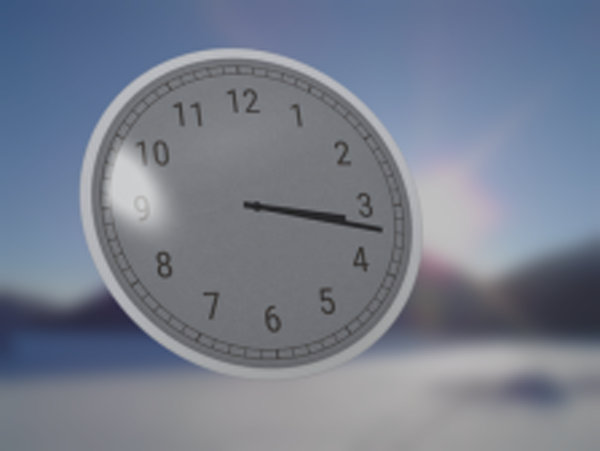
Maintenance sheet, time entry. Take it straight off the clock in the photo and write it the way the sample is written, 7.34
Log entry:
3.17
